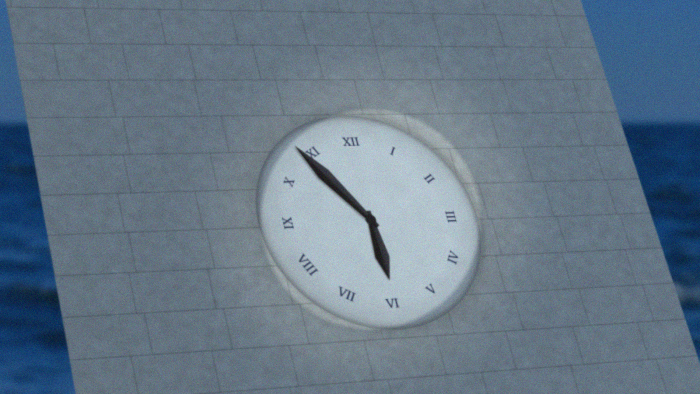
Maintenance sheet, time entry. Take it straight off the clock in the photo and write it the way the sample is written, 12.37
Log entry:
5.54
